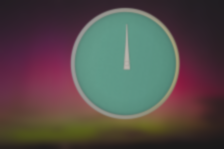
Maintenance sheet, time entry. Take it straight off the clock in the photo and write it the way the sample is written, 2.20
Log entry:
12.00
